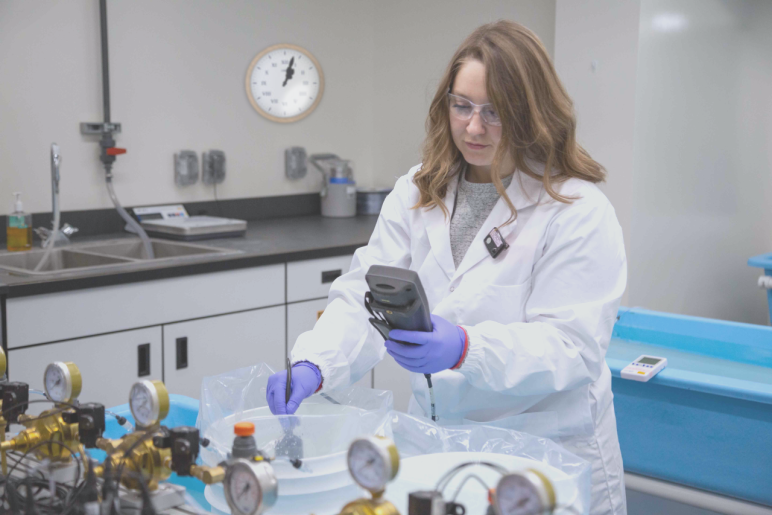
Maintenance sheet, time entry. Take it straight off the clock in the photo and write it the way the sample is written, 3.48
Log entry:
1.03
